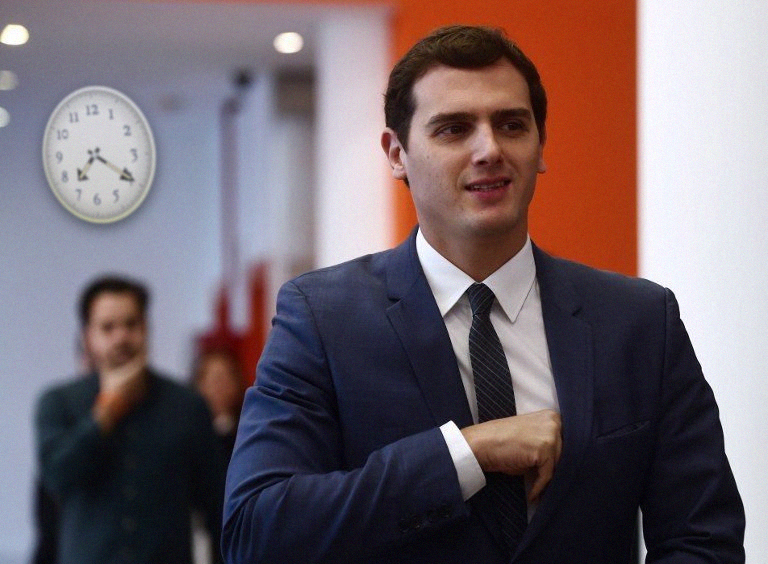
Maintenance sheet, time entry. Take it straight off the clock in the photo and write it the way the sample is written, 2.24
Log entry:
7.20
